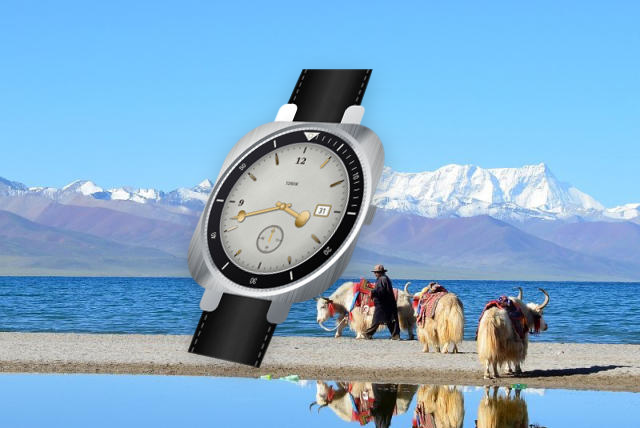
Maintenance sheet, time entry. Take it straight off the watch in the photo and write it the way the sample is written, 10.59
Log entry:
3.42
